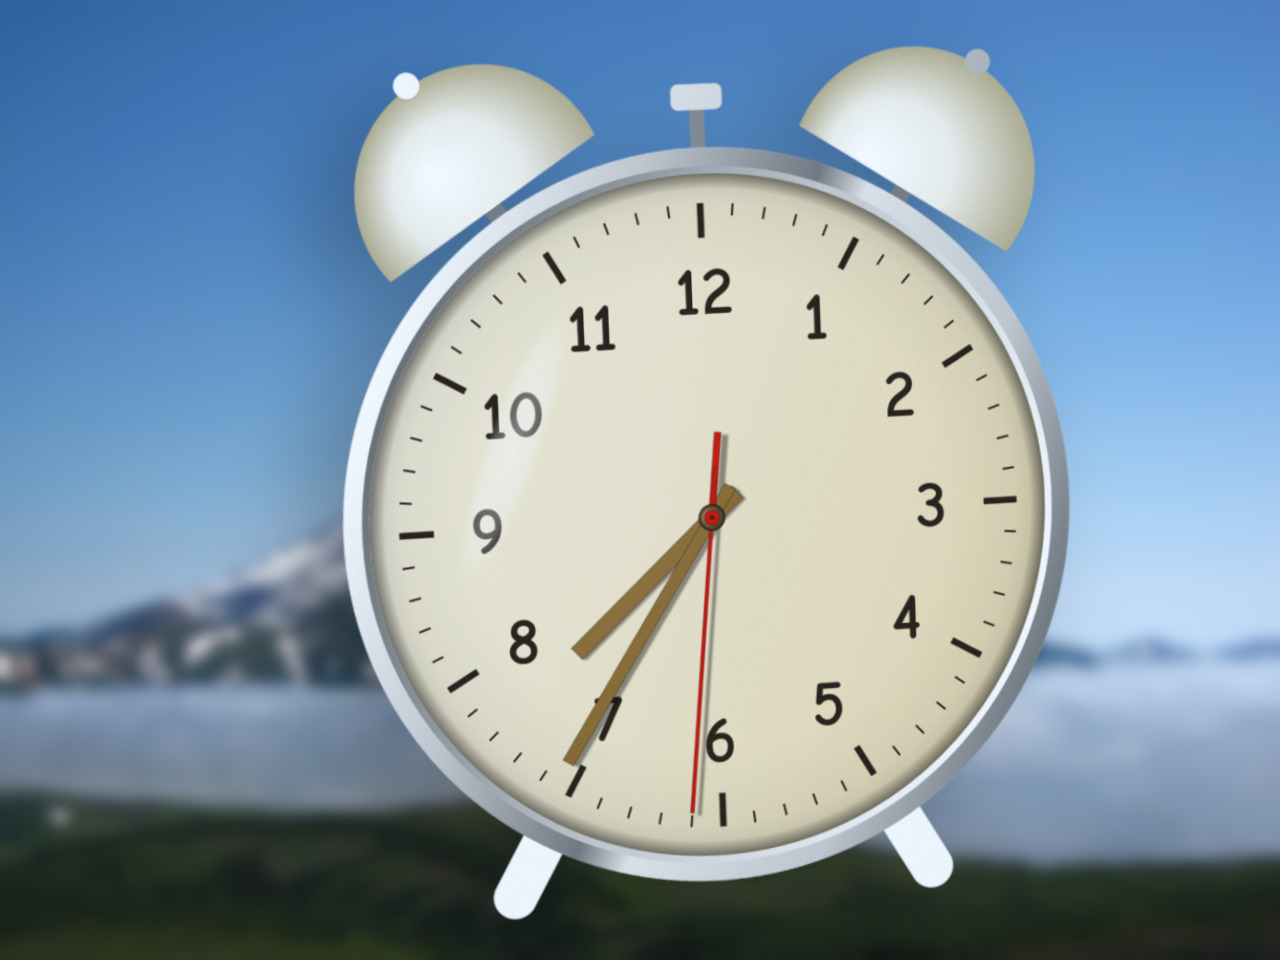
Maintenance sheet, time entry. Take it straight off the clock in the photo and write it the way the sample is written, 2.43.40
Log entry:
7.35.31
